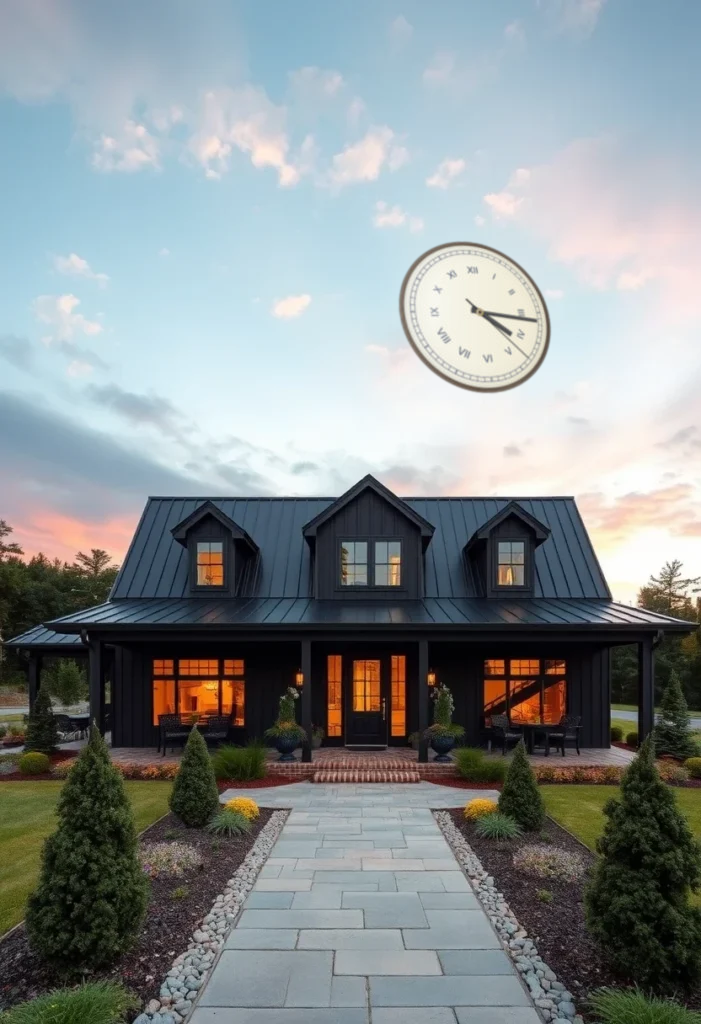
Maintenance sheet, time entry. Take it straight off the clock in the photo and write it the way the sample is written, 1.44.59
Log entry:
4.16.23
